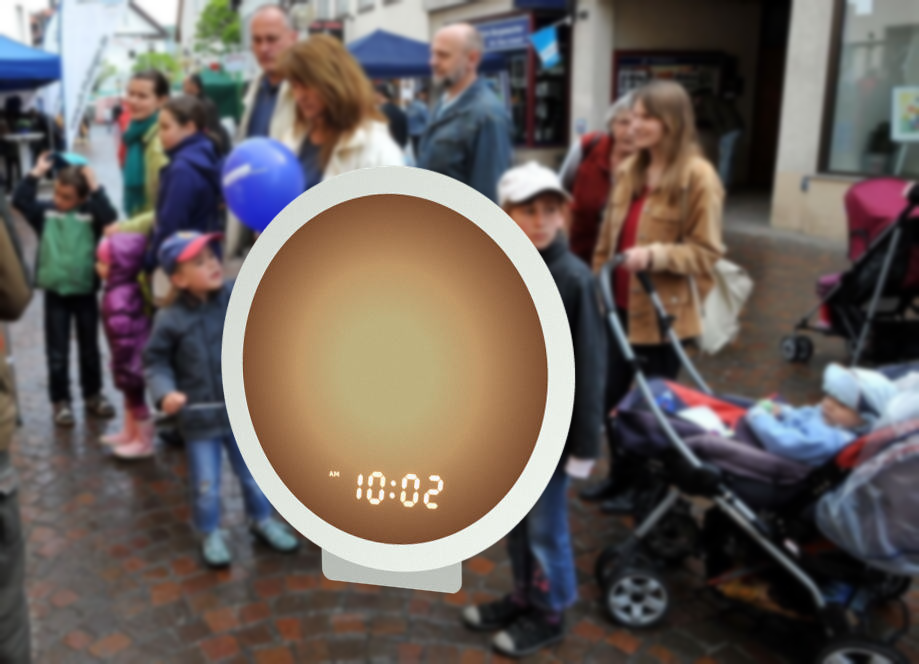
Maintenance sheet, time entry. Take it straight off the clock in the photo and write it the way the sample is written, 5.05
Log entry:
10.02
